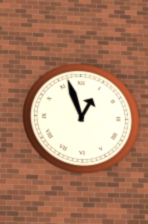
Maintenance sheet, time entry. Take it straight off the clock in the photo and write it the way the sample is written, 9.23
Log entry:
12.57
